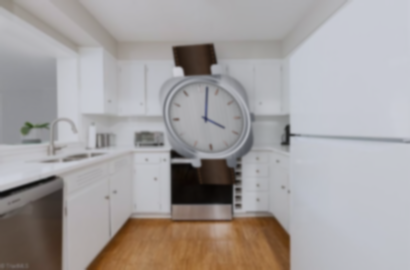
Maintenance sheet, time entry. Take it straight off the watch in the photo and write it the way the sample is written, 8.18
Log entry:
4.02
